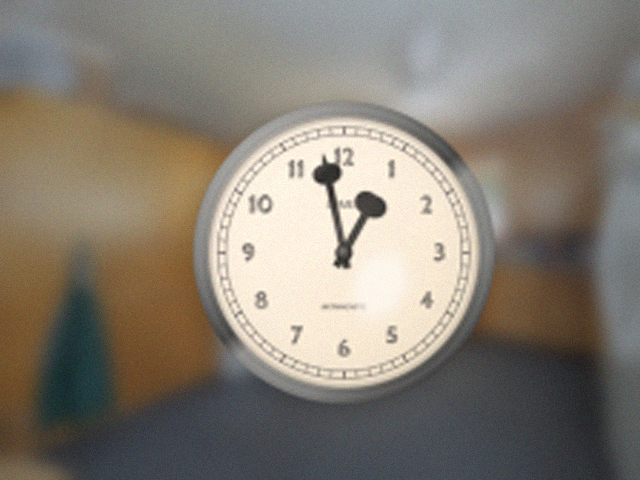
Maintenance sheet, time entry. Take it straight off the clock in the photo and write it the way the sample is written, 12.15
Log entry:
12.58
